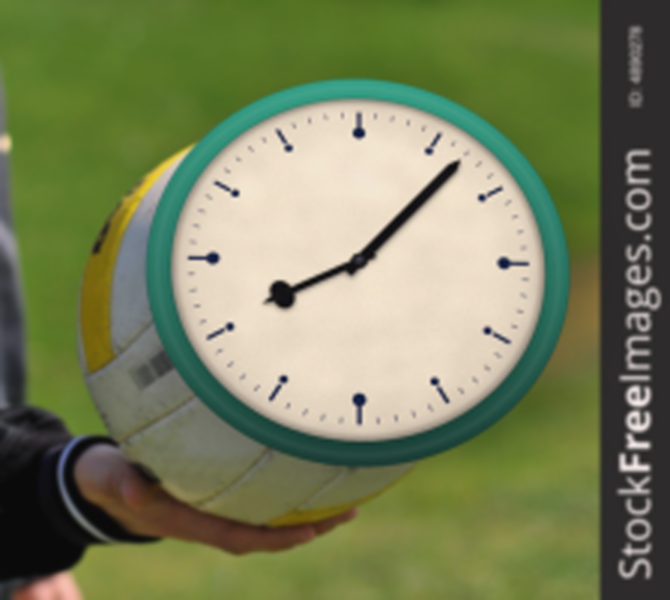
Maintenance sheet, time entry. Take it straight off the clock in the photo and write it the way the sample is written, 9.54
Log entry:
8.07
